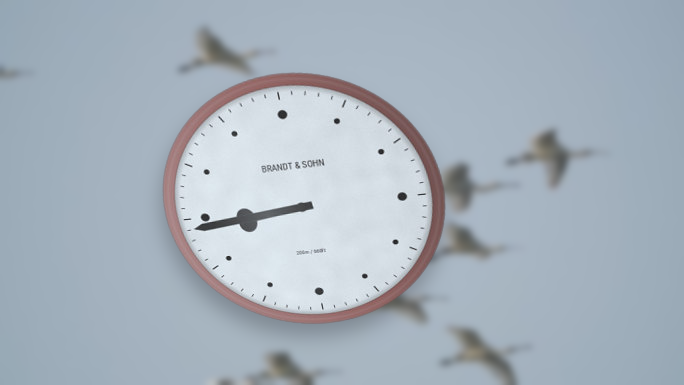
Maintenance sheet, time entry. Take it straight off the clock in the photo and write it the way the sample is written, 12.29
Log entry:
8.44
